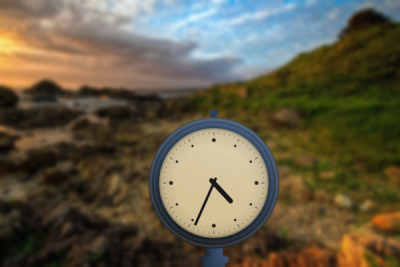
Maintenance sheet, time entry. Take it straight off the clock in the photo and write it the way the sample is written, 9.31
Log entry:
4.34
